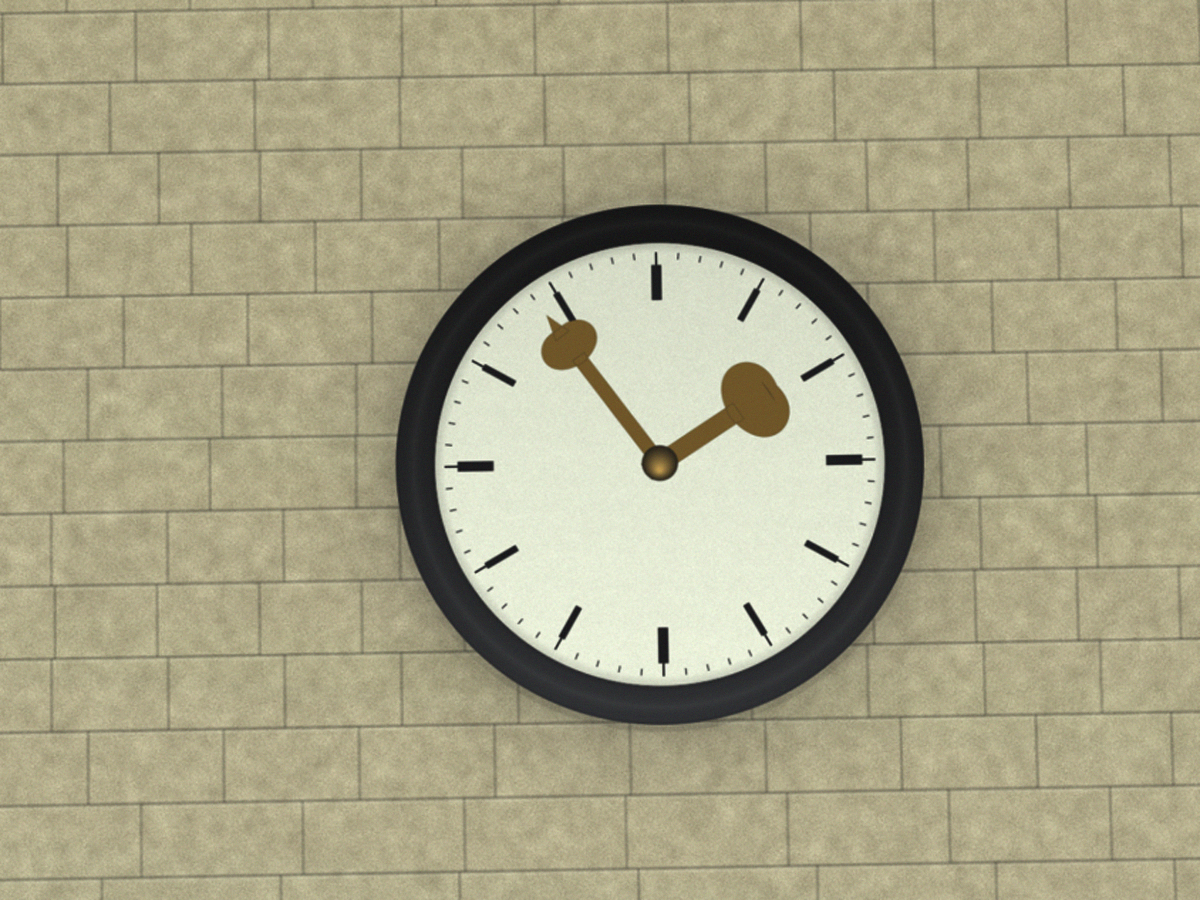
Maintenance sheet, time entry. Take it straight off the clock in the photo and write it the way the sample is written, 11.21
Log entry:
1.54
